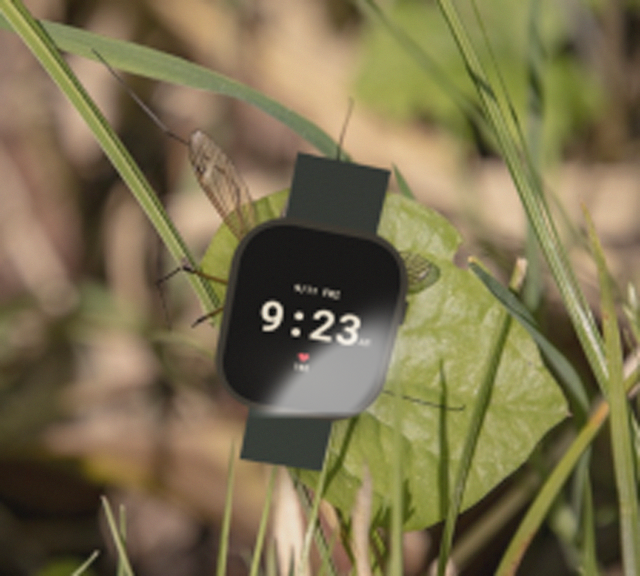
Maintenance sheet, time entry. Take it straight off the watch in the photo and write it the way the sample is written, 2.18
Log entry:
9.23
